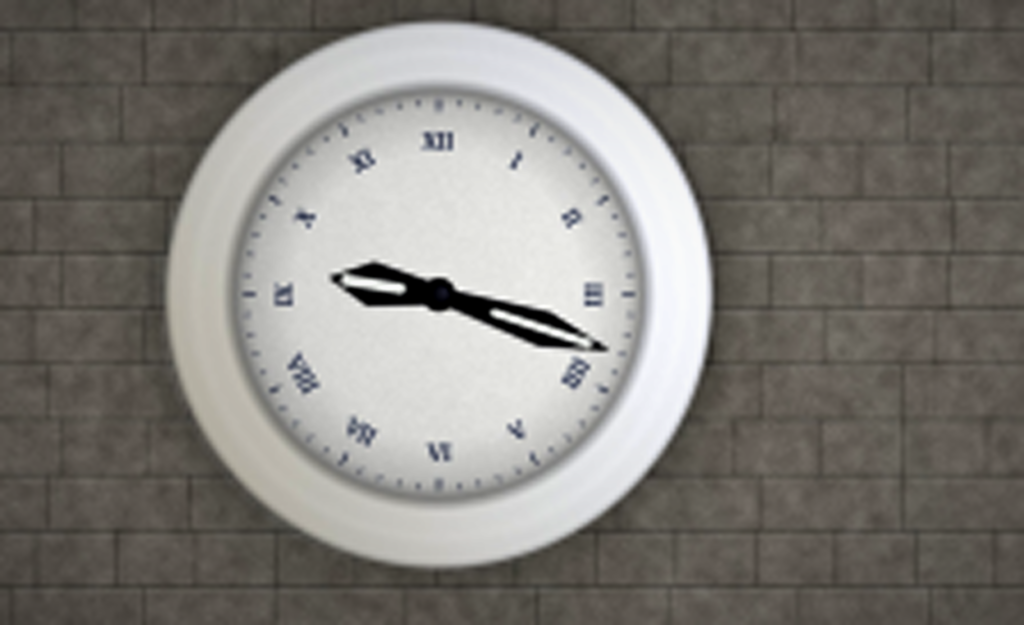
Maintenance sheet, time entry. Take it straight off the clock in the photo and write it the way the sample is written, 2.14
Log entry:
9.18
